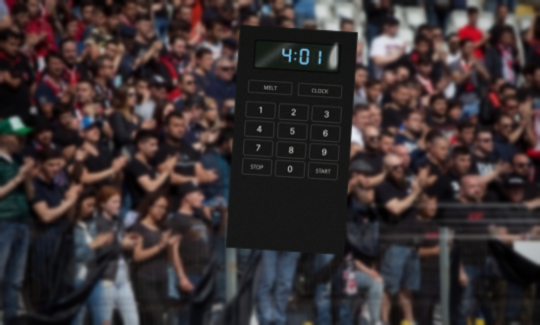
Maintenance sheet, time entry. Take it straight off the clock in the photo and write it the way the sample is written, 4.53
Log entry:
4.01
